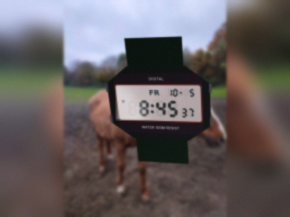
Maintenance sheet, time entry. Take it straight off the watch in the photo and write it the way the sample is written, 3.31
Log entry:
8.45
